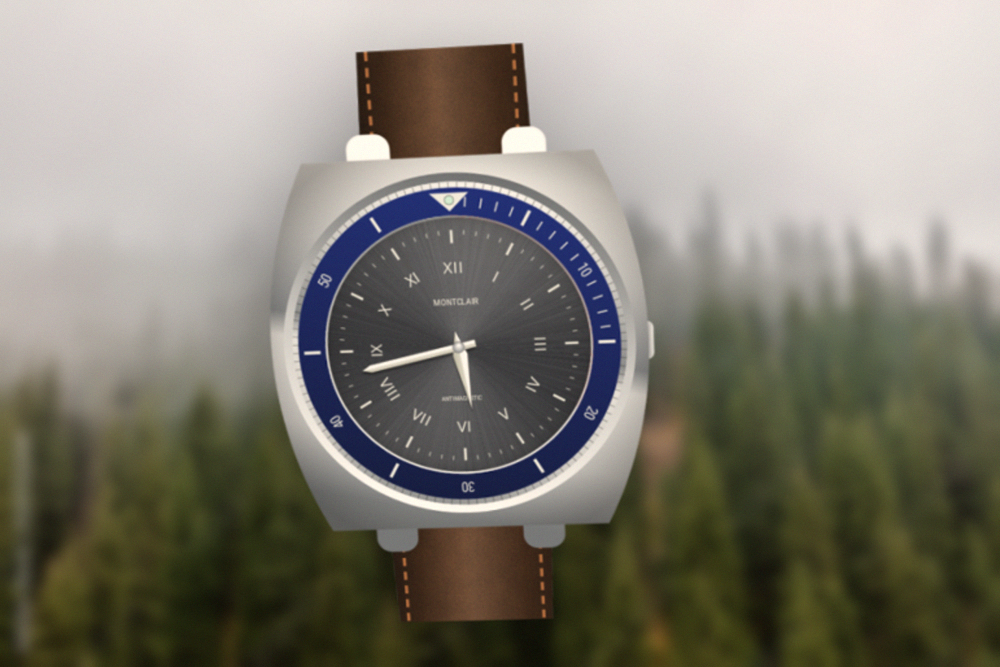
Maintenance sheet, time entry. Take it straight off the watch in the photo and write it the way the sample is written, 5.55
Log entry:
5.43
